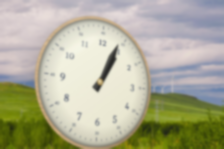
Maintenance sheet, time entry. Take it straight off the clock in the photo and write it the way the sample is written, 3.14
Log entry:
1.04
